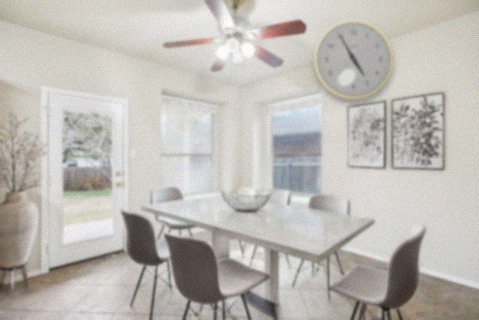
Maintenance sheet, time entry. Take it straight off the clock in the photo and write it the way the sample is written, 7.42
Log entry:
4.55
